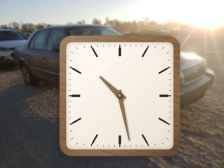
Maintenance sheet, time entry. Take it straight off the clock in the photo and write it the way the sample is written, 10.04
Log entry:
10.28
